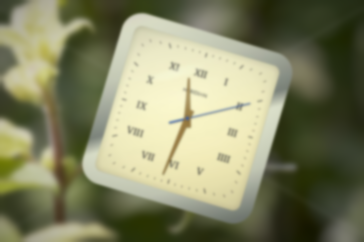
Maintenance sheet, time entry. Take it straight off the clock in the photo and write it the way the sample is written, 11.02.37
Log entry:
11.31.10
